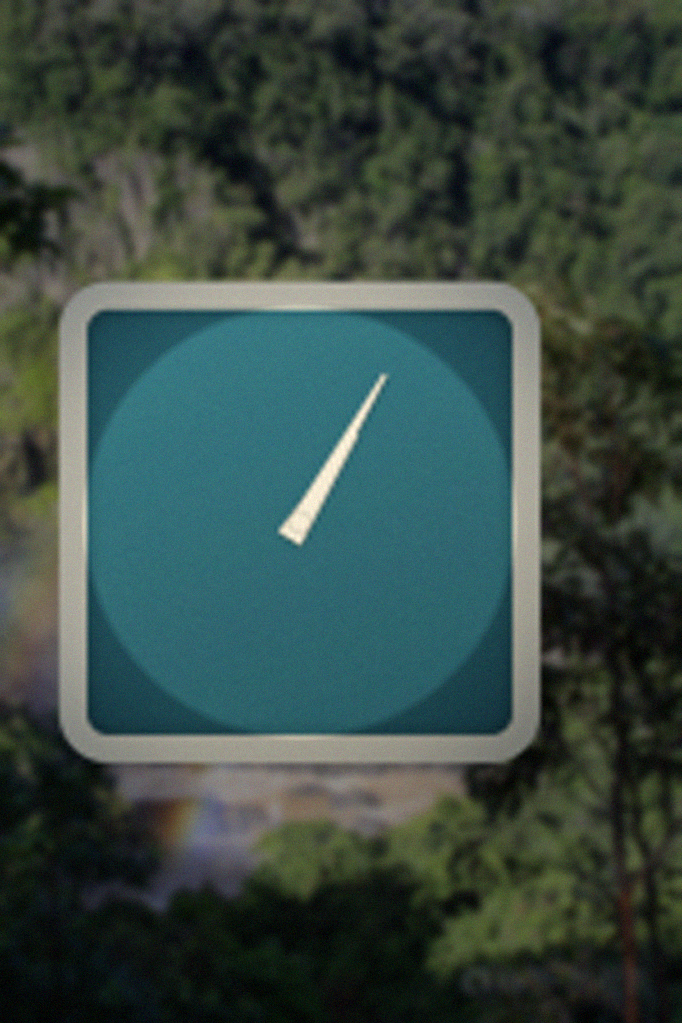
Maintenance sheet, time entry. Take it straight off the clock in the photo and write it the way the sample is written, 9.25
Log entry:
1.05
